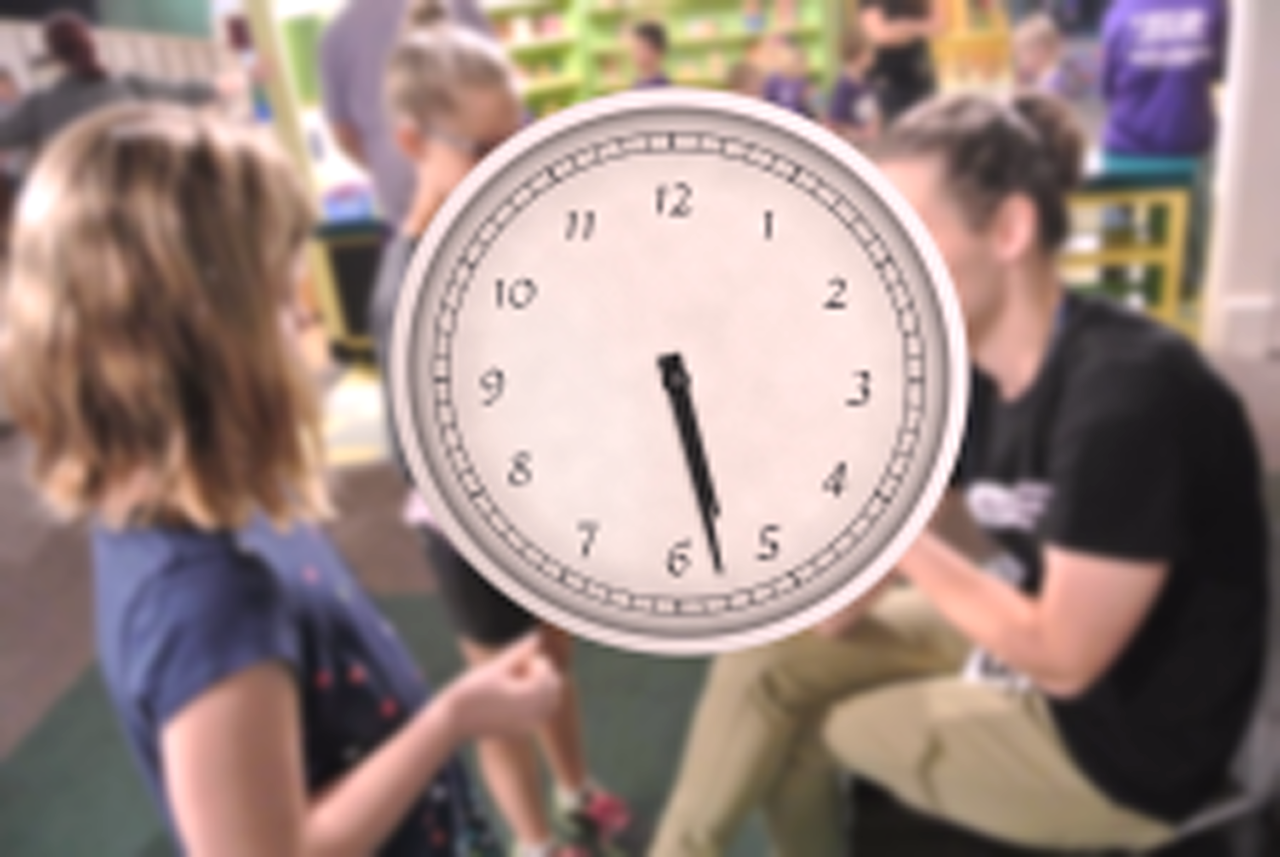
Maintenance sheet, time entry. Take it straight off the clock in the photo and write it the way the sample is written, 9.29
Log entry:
5.28
